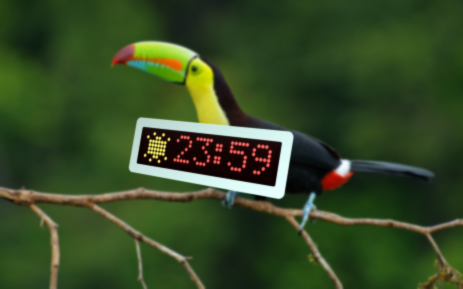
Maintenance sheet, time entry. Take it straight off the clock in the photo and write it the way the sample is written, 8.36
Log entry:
23.59
